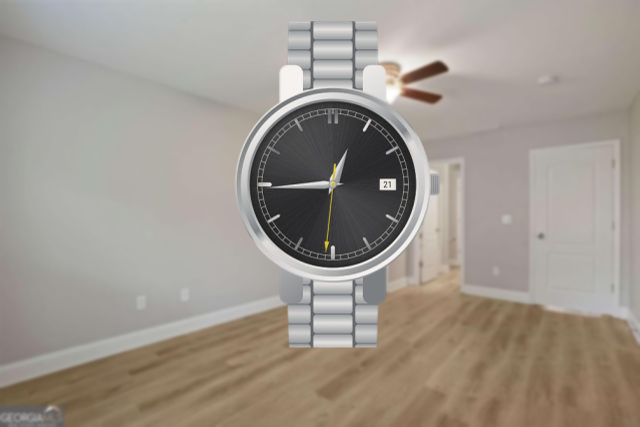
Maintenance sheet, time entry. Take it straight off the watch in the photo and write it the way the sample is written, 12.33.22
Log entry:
12.44.31
